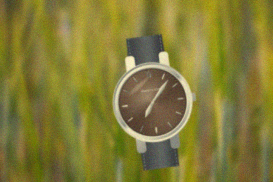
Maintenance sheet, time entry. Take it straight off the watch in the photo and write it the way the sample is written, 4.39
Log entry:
7.07
